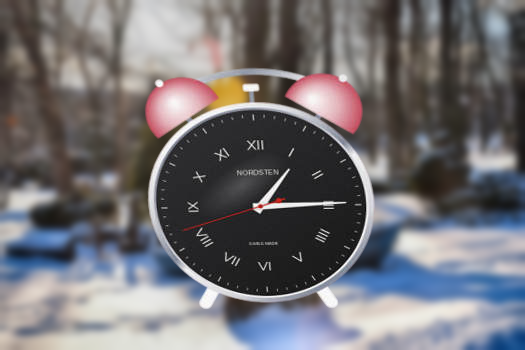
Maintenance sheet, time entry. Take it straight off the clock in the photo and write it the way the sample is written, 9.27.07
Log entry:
1.14.42
